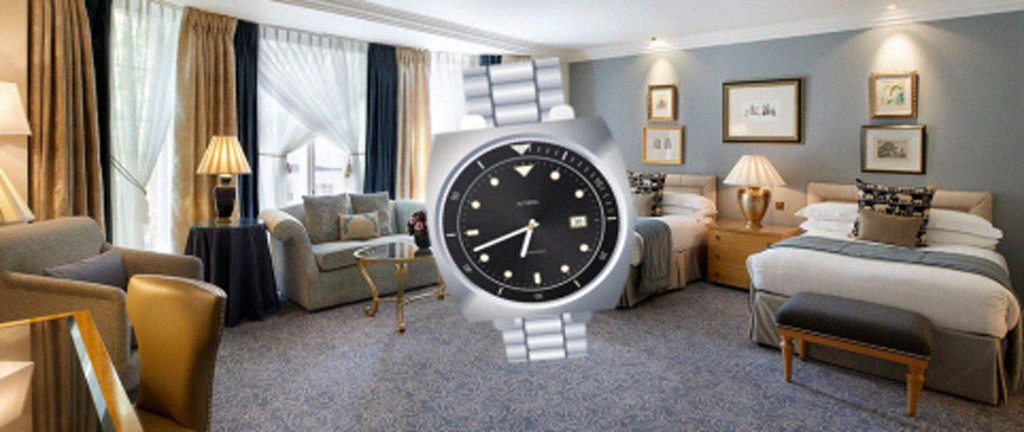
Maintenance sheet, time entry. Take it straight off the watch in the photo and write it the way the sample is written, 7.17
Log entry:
6.42
